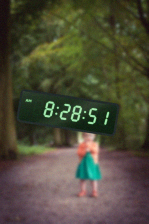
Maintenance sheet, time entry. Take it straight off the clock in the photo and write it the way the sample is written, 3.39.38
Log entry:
8.28.51
